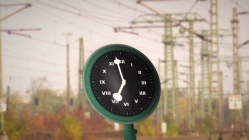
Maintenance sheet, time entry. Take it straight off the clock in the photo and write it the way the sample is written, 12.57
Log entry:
6.58
